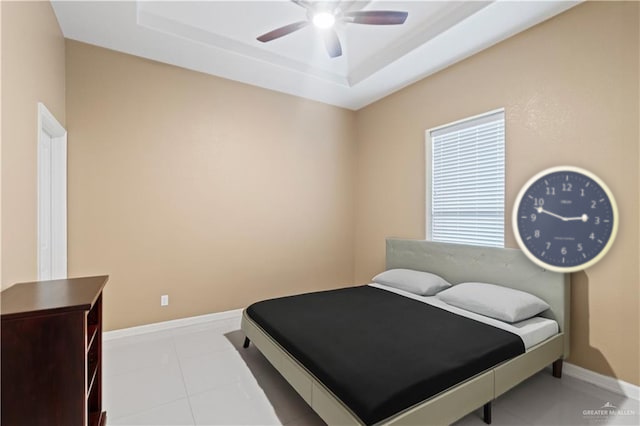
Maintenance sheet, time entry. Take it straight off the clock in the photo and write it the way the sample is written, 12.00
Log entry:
2.48
